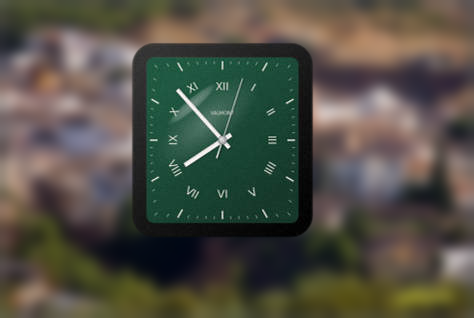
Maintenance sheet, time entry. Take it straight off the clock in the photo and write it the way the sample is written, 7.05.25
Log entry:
7.53.03
